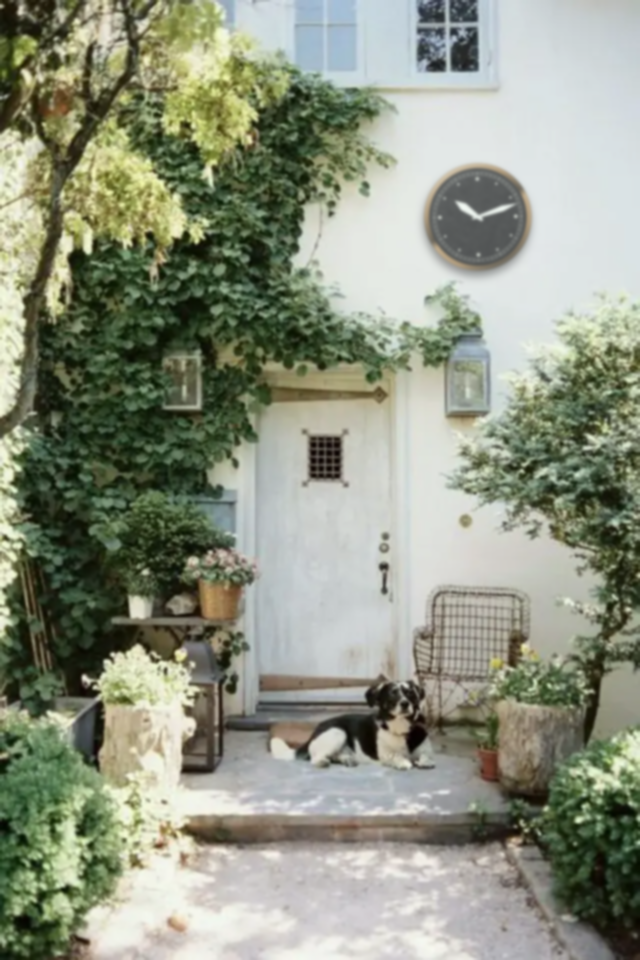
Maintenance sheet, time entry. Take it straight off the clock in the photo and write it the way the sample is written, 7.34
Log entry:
10.12
